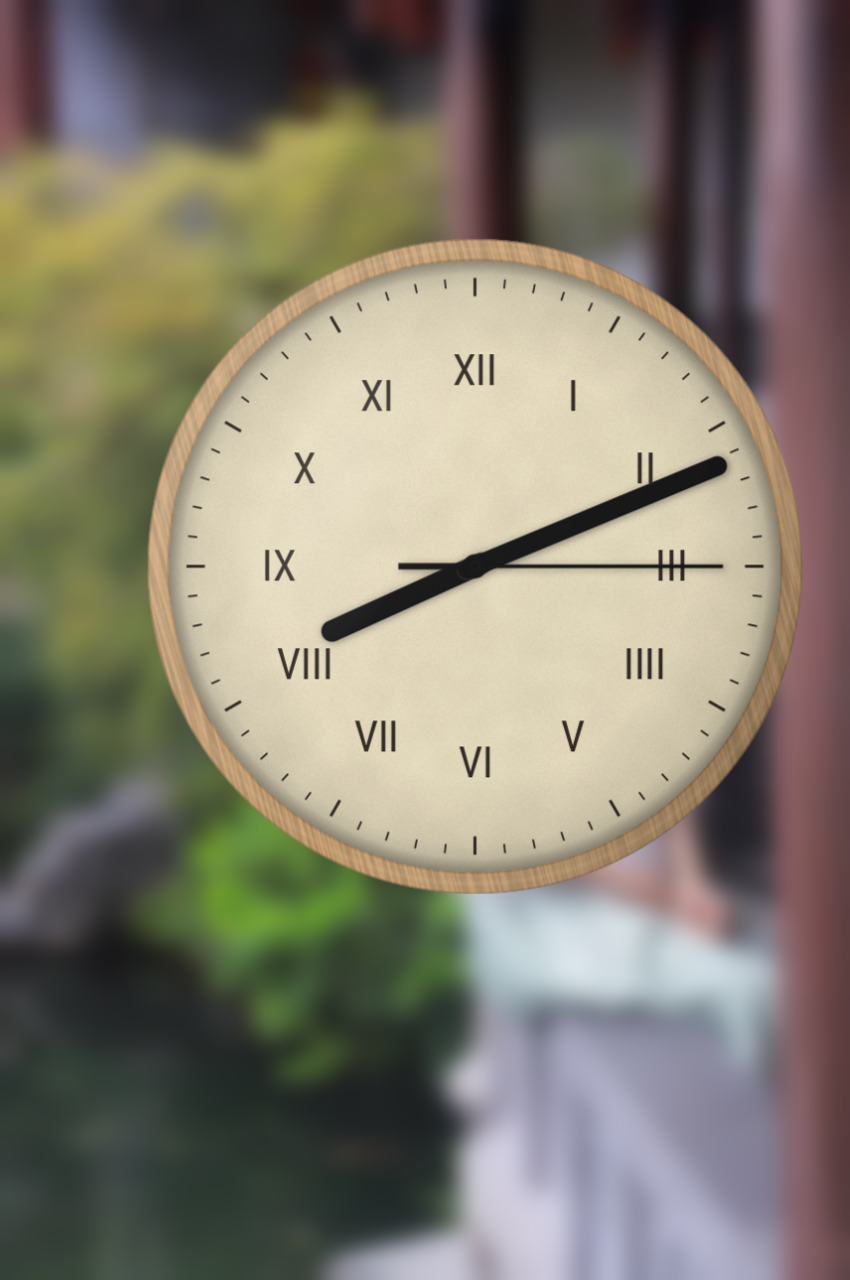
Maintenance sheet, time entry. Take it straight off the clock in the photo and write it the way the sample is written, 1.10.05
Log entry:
8.11.15
